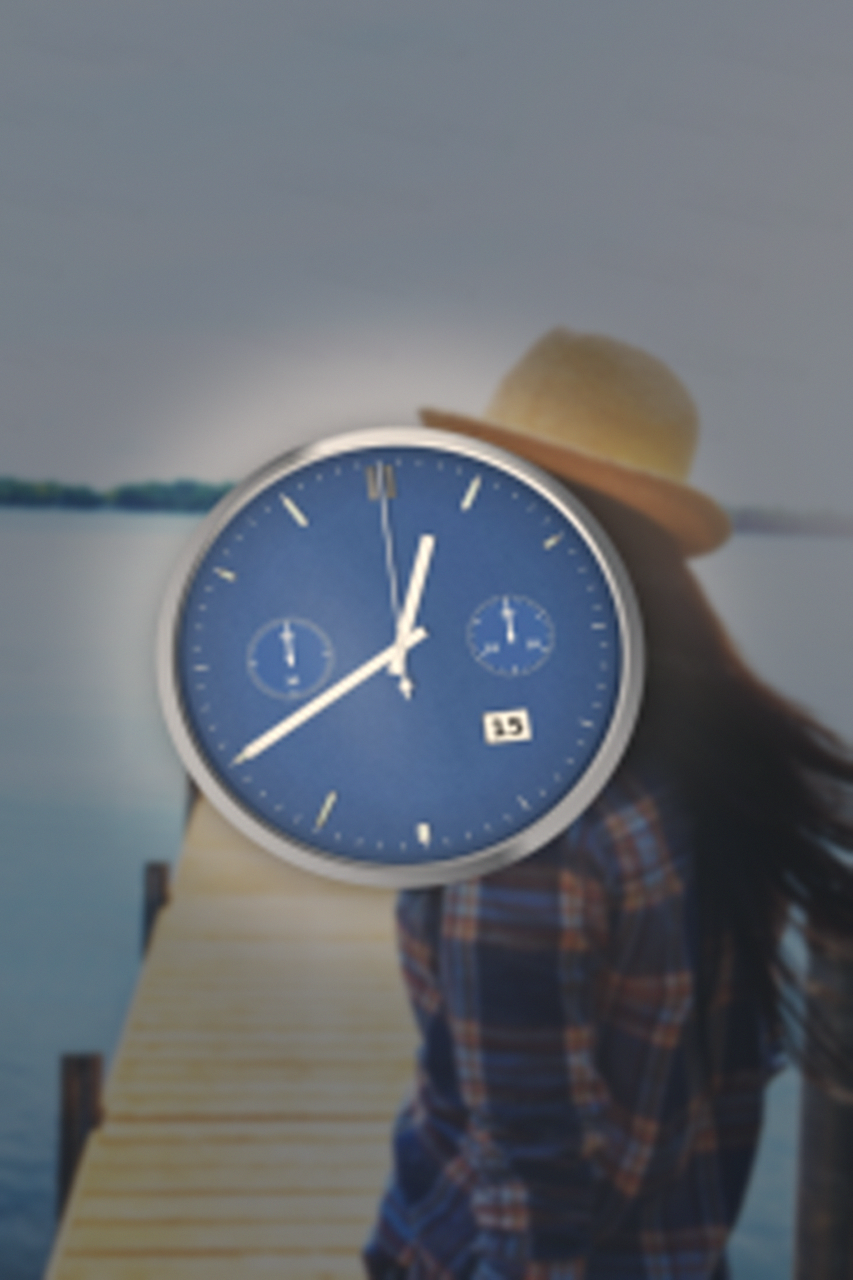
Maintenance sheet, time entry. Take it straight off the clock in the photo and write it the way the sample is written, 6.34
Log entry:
12.40
